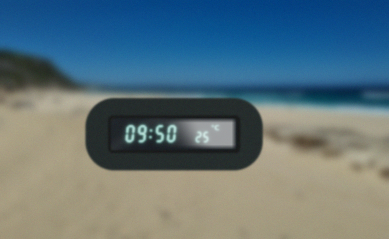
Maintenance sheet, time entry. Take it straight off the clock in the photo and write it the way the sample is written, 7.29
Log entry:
9.50
